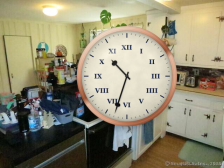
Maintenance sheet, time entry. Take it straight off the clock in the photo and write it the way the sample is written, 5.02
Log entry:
10.33
